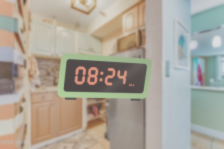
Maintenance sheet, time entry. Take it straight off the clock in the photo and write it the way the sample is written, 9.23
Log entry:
8.24
